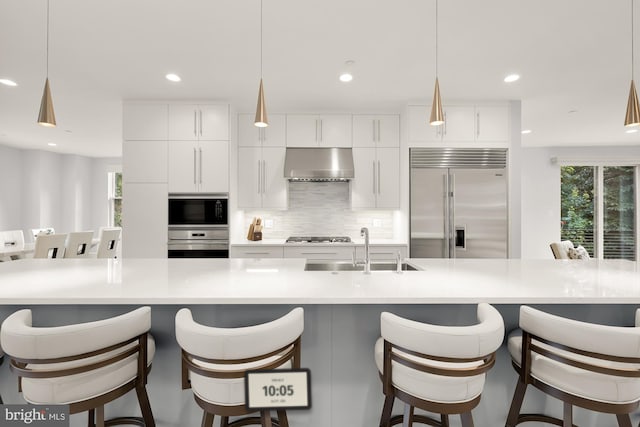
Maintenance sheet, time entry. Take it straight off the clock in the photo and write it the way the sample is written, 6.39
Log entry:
10.05
